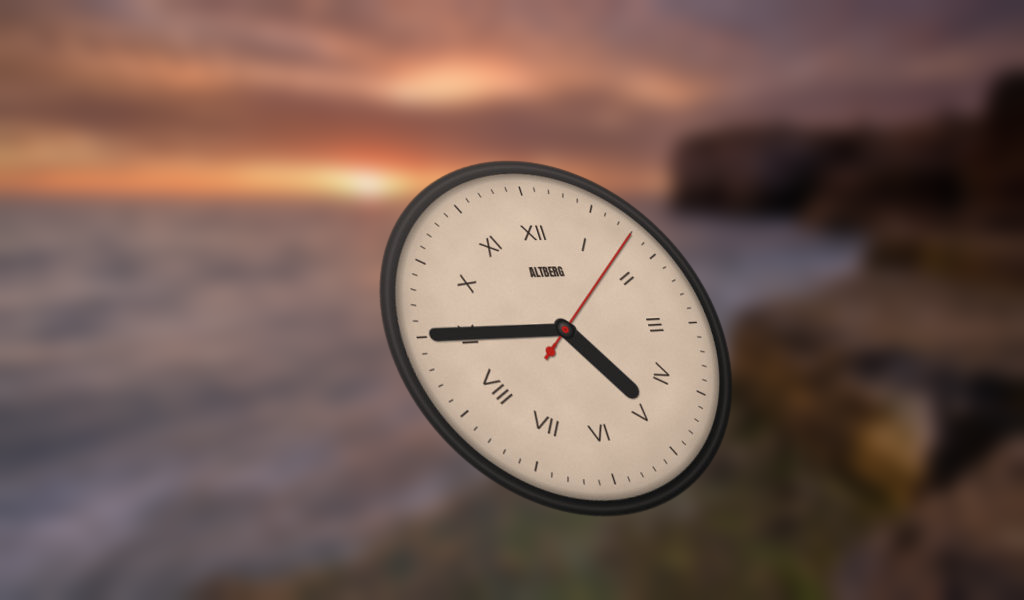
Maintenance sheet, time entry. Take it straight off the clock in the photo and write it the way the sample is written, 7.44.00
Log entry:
4.45.08
